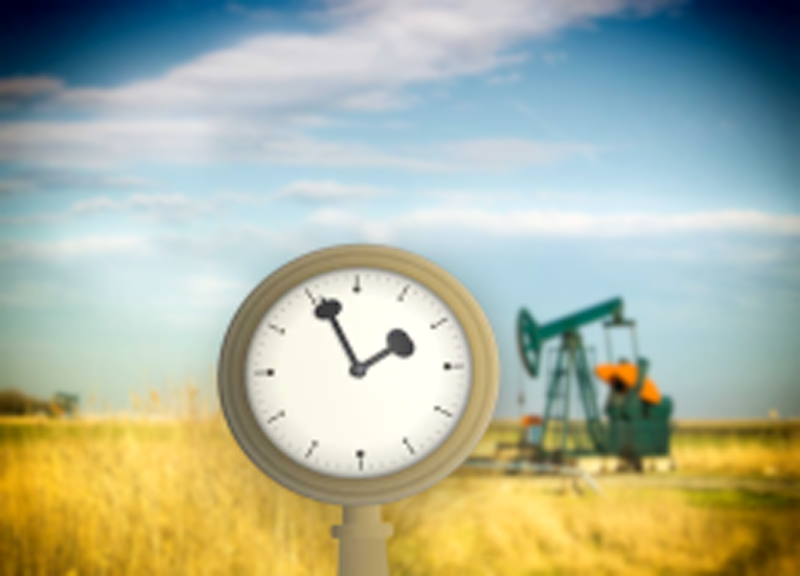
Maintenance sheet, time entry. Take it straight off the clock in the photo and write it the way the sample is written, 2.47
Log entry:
1.56
